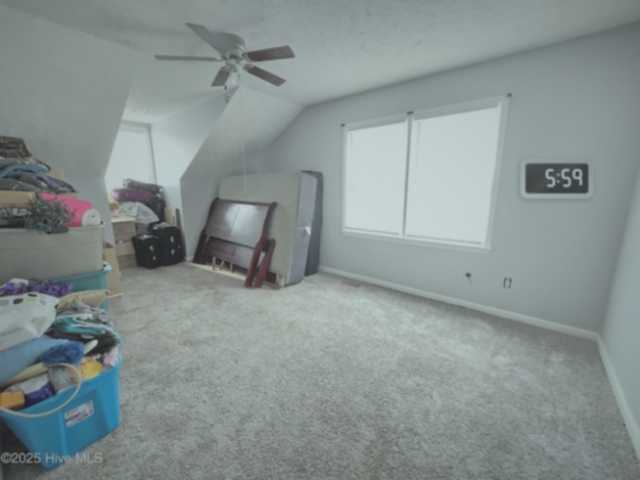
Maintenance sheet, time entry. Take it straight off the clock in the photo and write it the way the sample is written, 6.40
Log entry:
5.59
